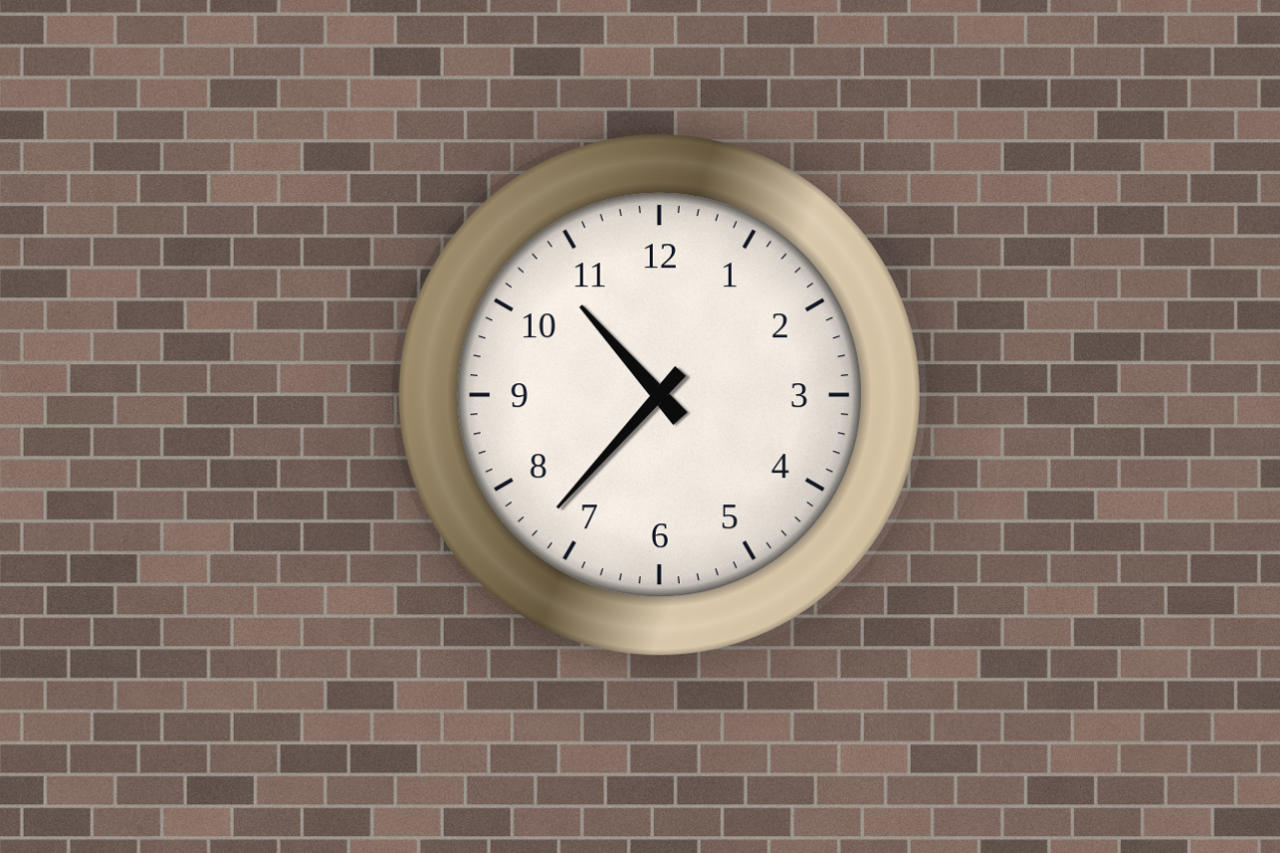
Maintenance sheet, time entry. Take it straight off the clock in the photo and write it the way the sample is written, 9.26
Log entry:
10.37
